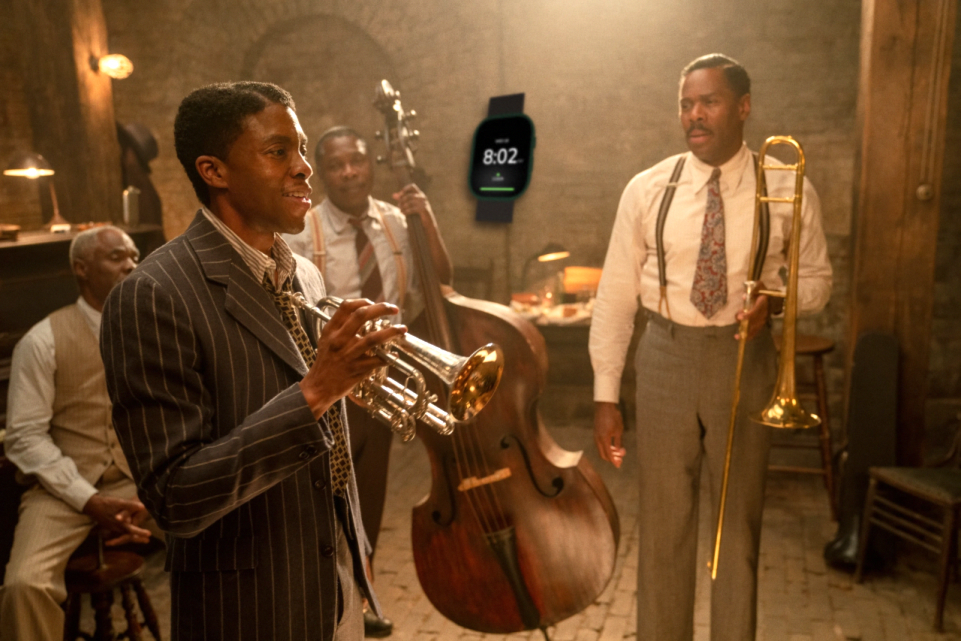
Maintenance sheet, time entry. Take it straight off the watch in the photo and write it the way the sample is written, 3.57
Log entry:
8.02
